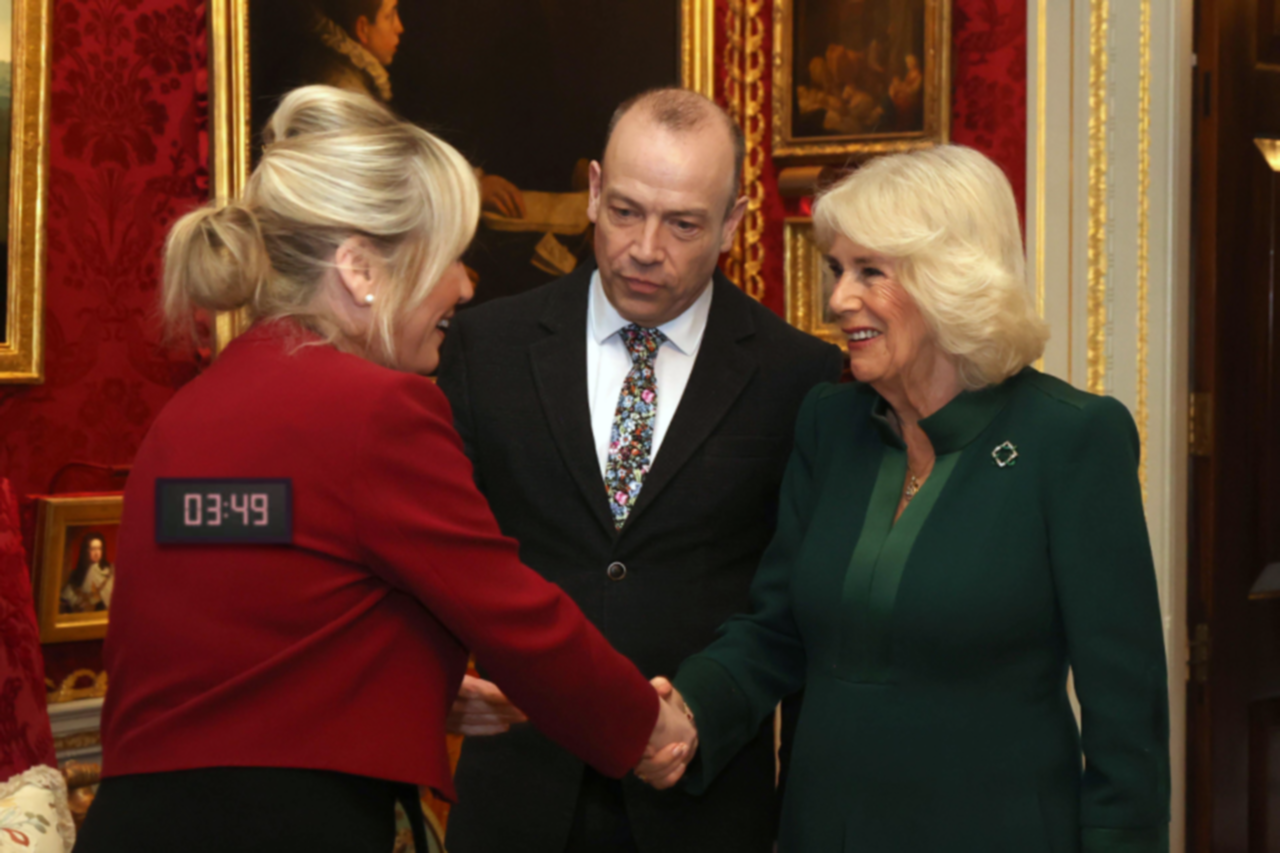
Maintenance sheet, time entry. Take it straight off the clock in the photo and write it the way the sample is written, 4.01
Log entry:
3.49
